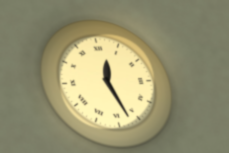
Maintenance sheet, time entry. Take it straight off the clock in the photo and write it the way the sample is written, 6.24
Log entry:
12.27
